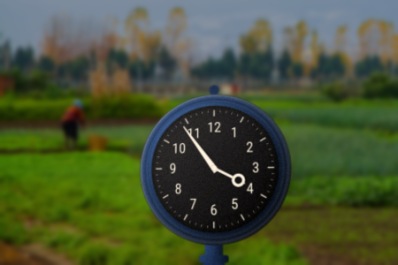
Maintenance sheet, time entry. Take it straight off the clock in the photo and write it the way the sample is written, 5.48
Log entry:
3.54
